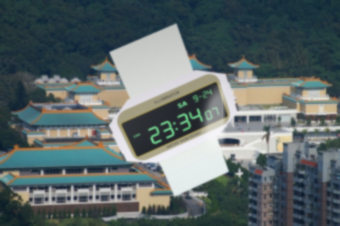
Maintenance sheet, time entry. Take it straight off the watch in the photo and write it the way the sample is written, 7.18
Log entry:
23.34
